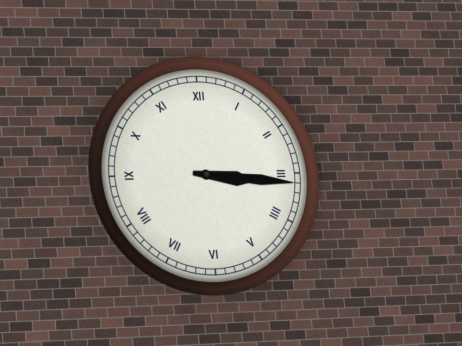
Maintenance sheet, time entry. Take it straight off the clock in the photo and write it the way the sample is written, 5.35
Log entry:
3.16
